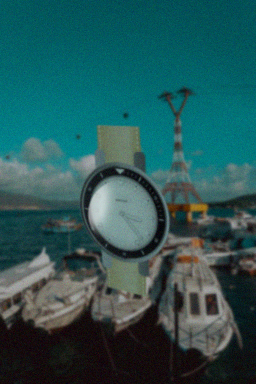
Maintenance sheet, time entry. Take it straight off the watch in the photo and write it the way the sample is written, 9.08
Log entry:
3.23
